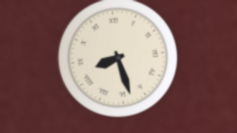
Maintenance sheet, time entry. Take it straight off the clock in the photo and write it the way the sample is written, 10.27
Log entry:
8.28
